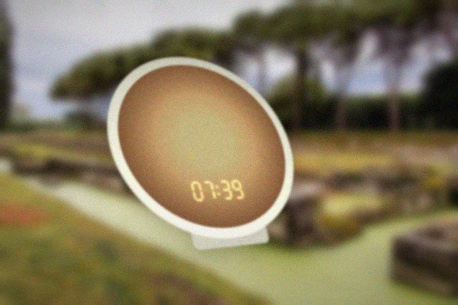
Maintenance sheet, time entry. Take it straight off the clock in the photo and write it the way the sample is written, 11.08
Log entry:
7.39
